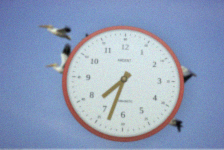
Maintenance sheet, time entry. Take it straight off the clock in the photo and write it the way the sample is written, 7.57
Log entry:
7.33
